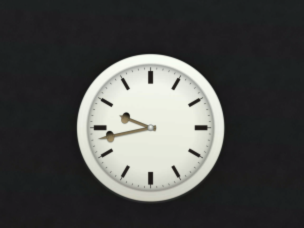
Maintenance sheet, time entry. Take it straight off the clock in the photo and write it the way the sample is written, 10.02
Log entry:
9.43
